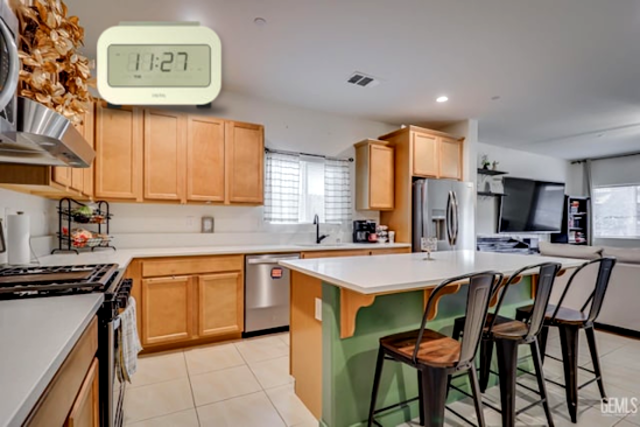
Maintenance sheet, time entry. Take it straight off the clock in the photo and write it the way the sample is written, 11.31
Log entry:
11.27
